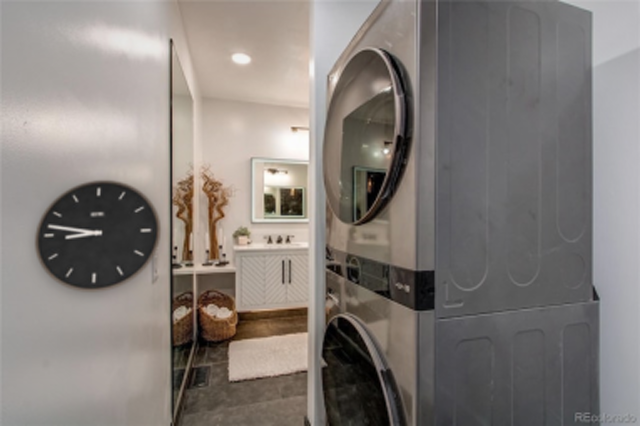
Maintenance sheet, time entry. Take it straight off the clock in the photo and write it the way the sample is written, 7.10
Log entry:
8.47
